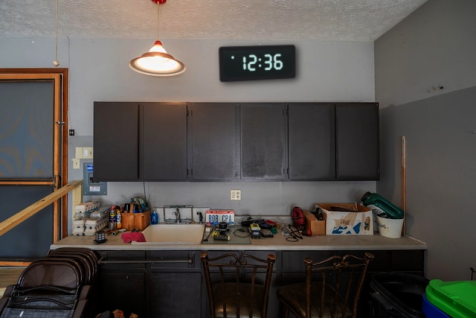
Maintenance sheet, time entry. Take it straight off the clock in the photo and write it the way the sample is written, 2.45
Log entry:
12.36
